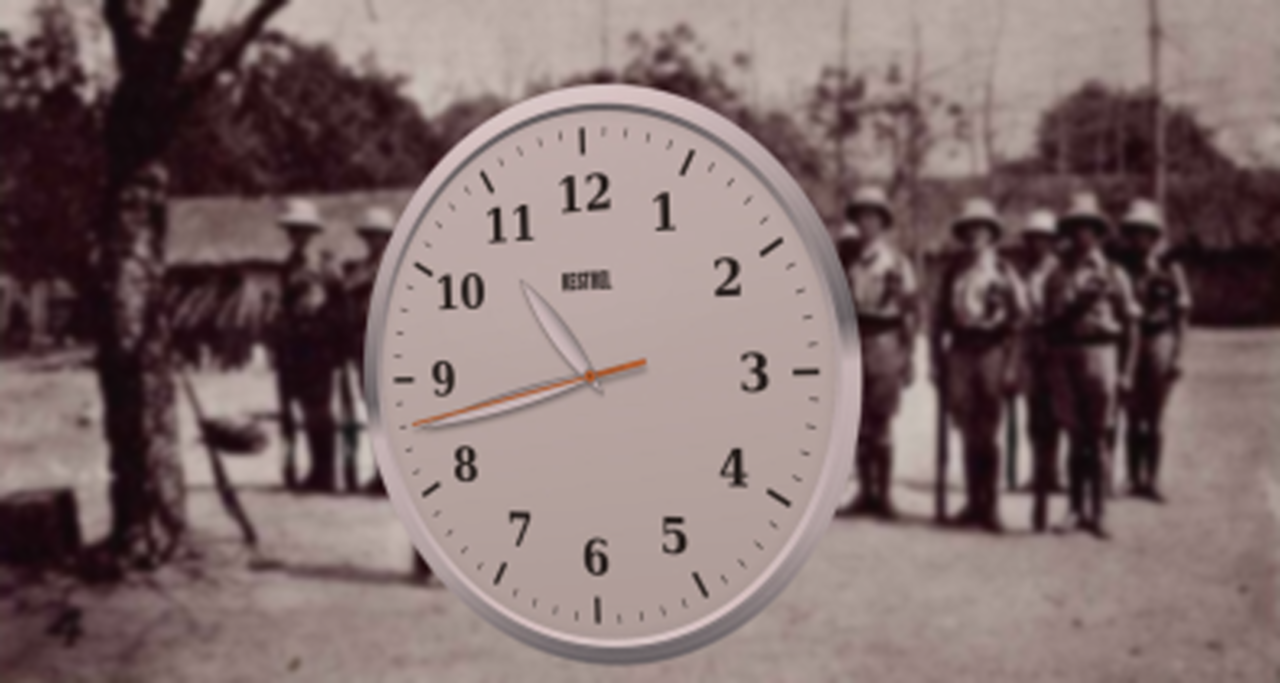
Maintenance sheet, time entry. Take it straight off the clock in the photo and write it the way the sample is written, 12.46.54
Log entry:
10.42.43
